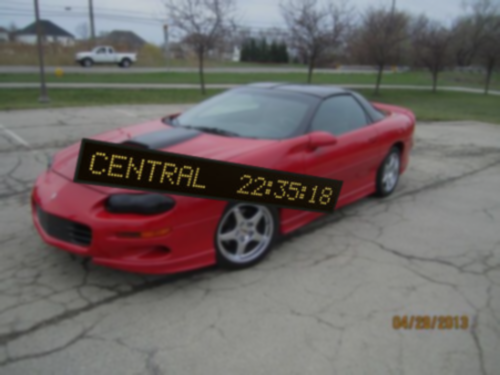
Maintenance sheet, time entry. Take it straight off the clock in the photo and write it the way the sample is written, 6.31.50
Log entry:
22.35.18
